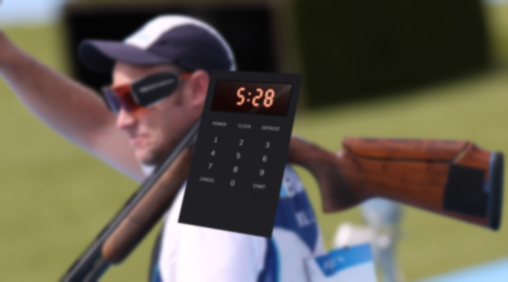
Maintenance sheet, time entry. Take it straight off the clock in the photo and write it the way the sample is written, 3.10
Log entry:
5.28
